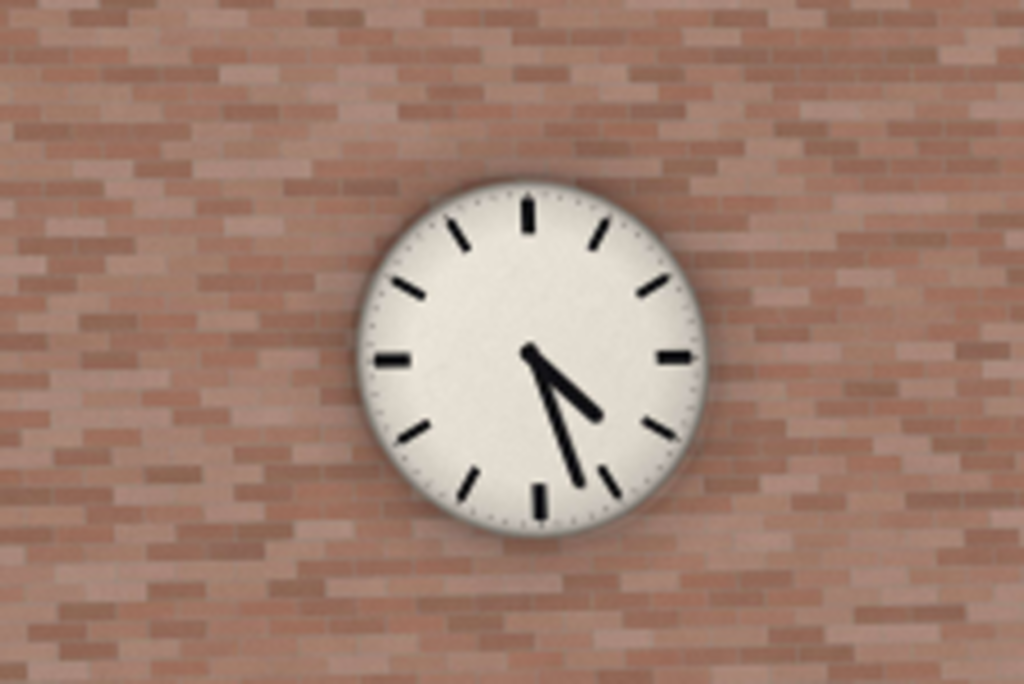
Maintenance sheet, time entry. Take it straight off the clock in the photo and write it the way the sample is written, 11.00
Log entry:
4.27
